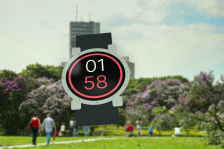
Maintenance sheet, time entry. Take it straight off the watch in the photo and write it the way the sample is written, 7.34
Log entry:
1.58
